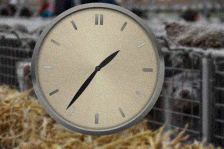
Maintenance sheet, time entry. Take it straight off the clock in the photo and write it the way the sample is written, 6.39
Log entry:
1.36
